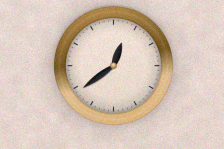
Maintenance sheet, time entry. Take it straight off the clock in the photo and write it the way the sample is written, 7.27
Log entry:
12.39
